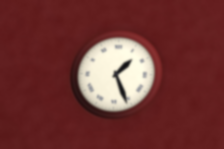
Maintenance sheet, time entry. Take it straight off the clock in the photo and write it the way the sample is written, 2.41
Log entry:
1.26
